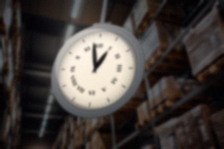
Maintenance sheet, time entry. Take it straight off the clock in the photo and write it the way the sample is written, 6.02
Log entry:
12.58
